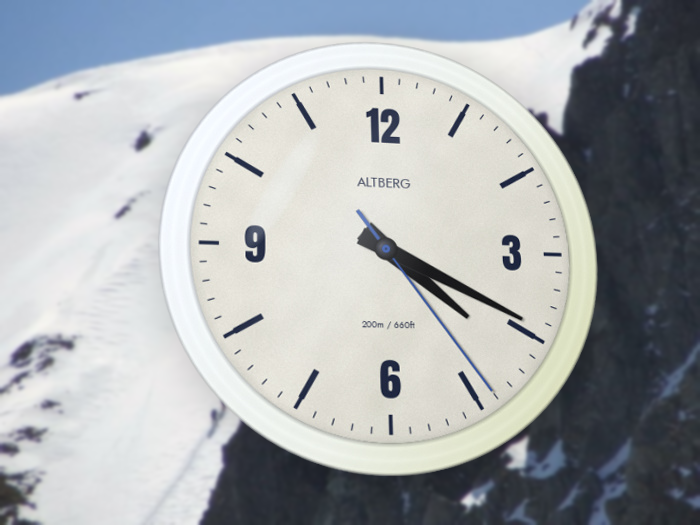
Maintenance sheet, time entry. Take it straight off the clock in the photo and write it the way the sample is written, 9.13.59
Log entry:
4.19.24
